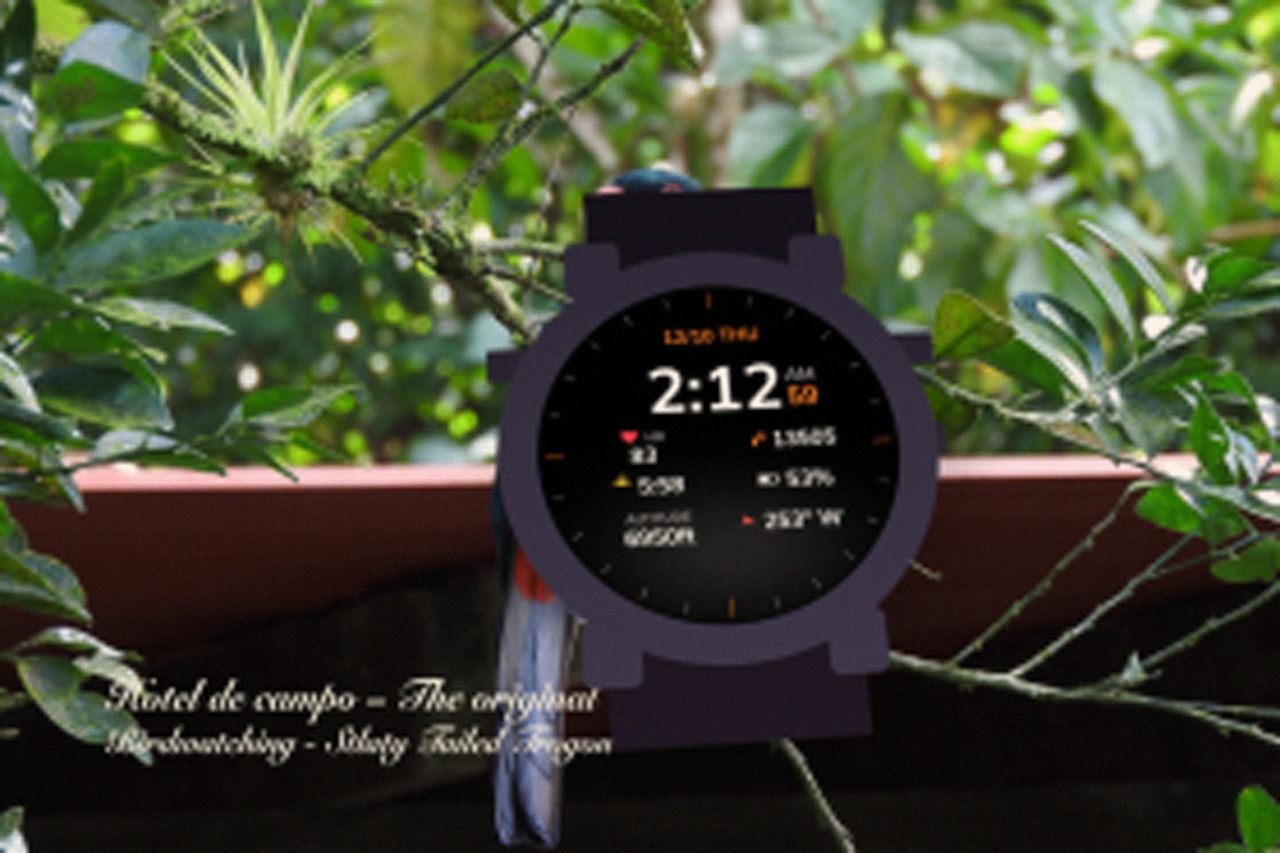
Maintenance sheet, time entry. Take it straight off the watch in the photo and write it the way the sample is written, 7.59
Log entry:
2.12
